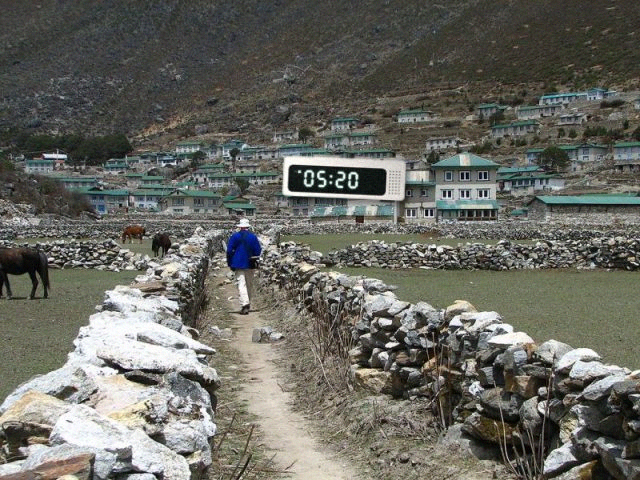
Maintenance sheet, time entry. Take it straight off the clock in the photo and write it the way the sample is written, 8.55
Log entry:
5.20
